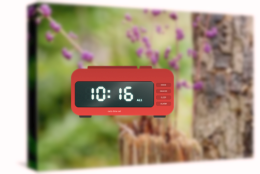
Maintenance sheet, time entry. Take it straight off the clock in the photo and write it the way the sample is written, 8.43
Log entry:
10.16
